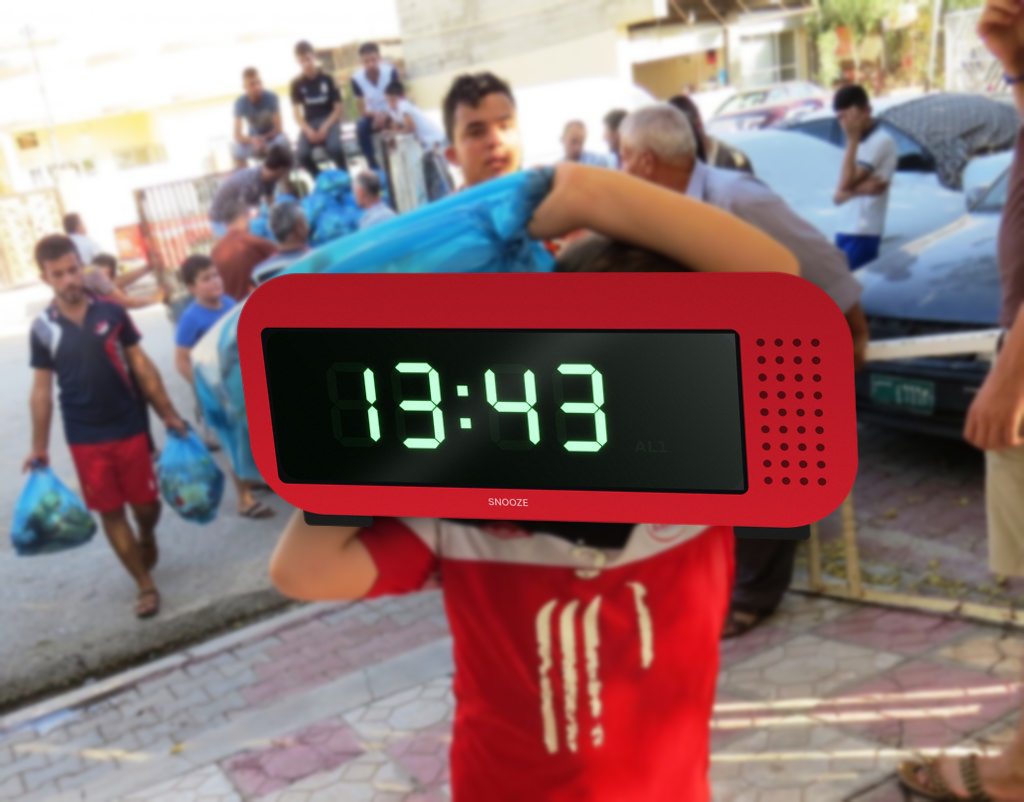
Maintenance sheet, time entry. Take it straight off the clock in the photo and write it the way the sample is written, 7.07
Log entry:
13.43
